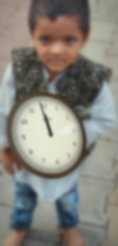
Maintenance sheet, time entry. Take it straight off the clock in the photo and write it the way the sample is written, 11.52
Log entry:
11.59
